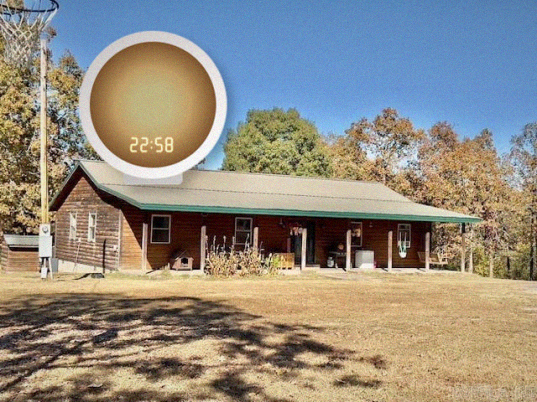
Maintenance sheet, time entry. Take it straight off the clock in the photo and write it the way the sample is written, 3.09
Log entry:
22.58
